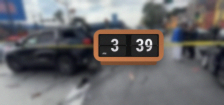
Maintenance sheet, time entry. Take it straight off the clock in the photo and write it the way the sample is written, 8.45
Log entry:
3.39
